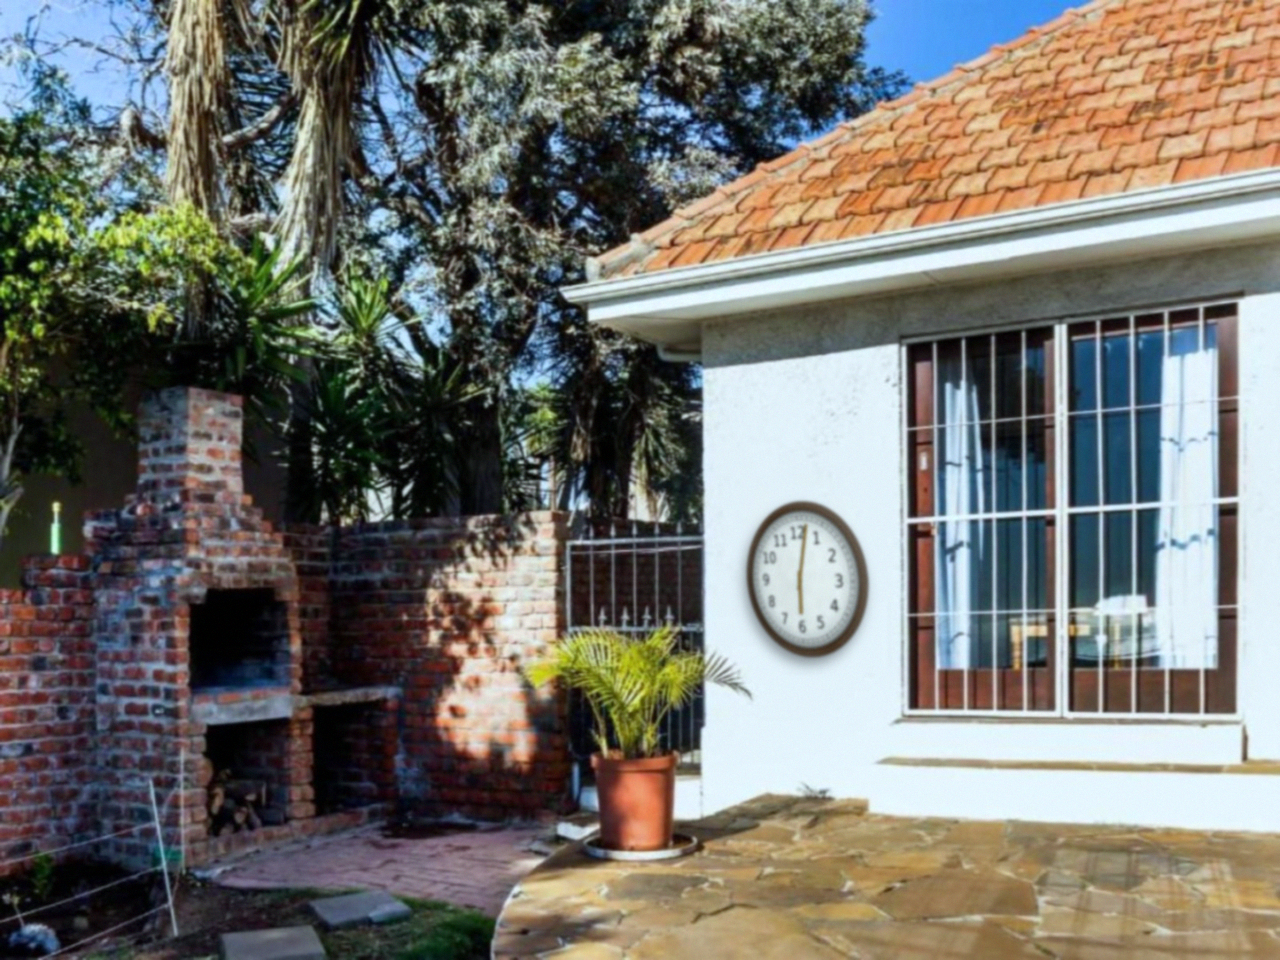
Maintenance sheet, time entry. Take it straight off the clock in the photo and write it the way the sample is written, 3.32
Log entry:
6.02
